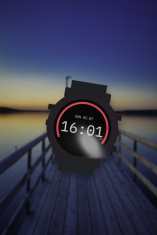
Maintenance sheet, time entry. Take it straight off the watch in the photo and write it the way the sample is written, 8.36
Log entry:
16.01
